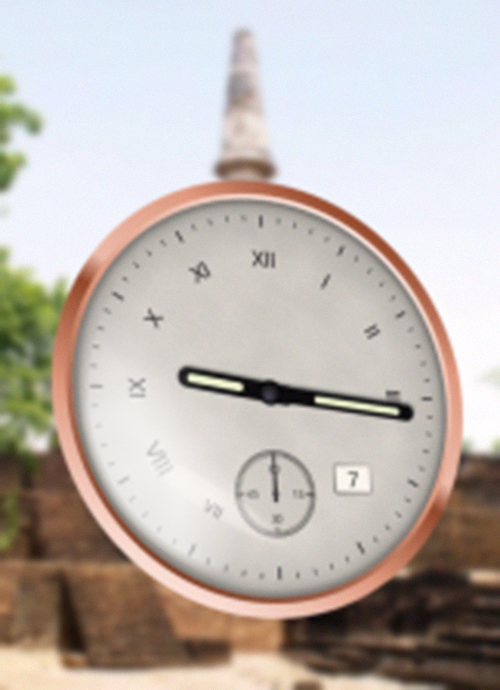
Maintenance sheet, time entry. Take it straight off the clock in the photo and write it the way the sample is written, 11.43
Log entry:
9.16
